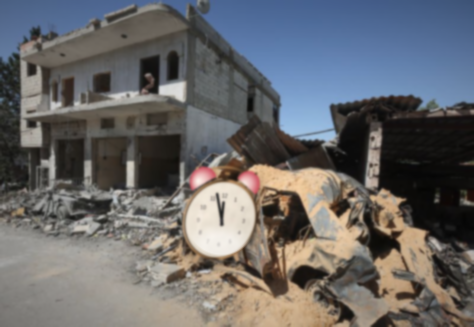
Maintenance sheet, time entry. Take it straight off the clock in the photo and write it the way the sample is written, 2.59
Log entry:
11.57
